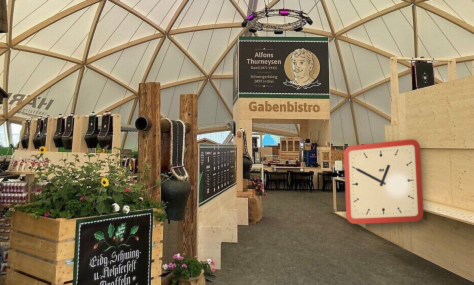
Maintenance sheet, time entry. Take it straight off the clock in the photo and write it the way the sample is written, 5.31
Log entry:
12.50
